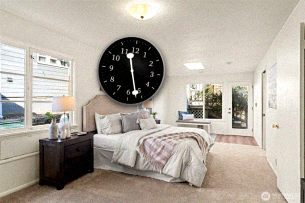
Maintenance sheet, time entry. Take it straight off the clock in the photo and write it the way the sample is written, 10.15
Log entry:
11.27
